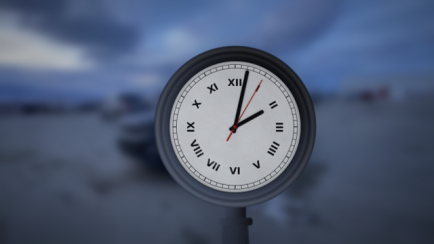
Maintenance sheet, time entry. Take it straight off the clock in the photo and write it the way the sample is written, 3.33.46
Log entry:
2.02.05
